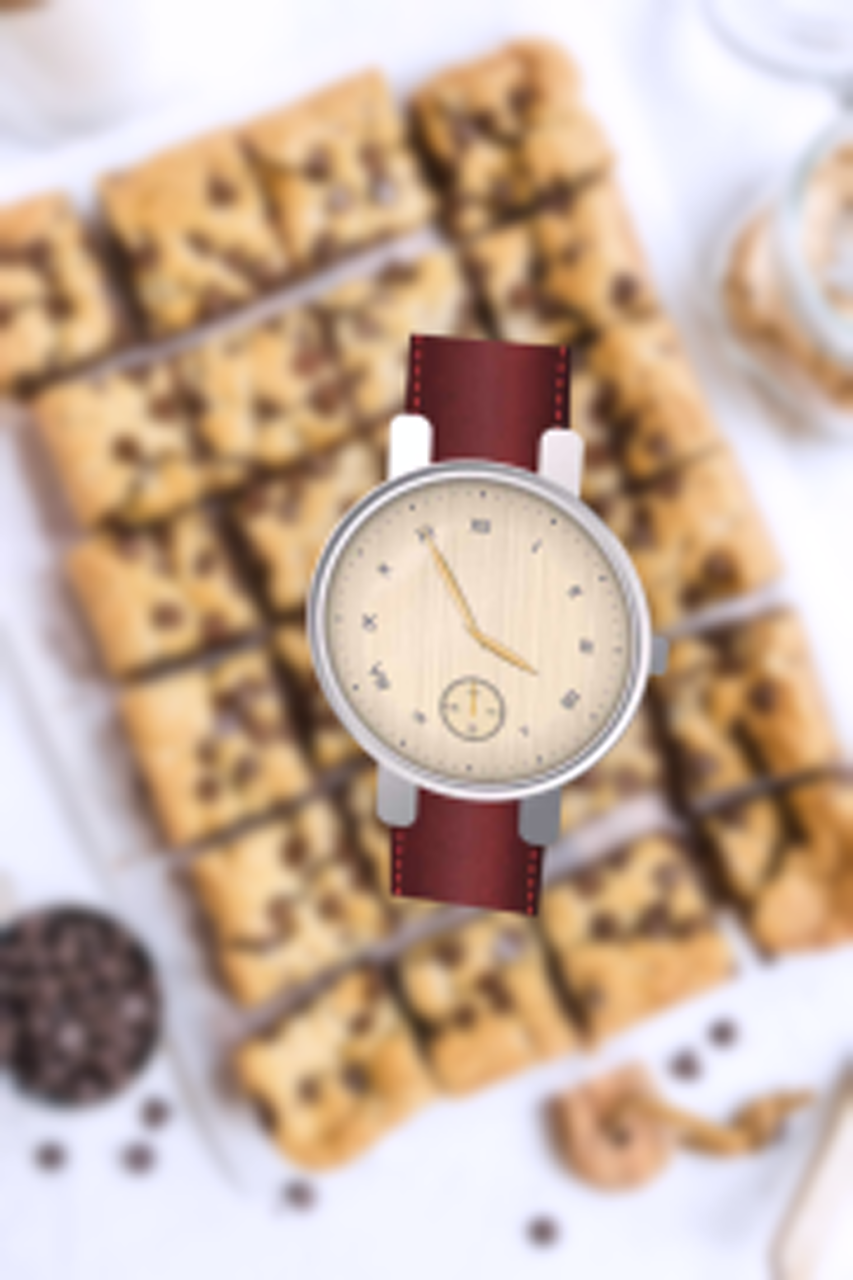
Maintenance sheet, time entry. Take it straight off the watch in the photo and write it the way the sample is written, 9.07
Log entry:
3.55
